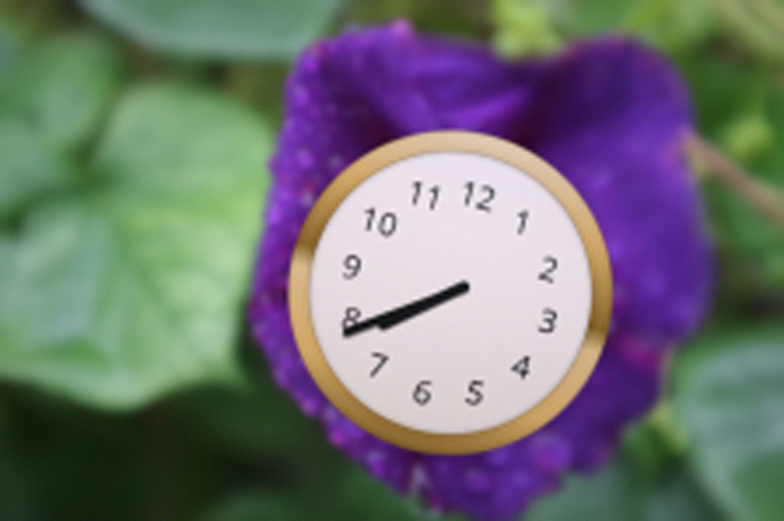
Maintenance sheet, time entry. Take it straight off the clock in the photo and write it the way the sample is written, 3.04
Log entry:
7.39
